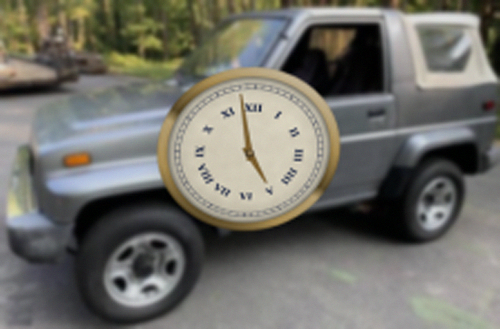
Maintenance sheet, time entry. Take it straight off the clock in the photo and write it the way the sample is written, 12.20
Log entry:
4.58
